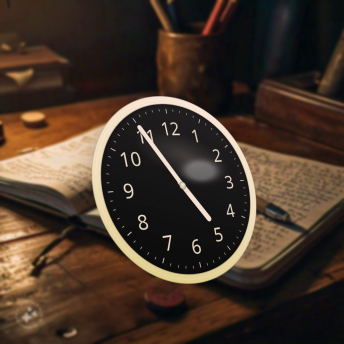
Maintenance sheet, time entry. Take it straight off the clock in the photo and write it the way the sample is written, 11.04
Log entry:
4.55
